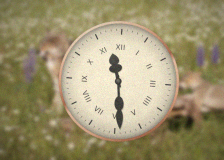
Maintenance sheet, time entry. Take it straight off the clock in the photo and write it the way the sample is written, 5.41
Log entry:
11.29
